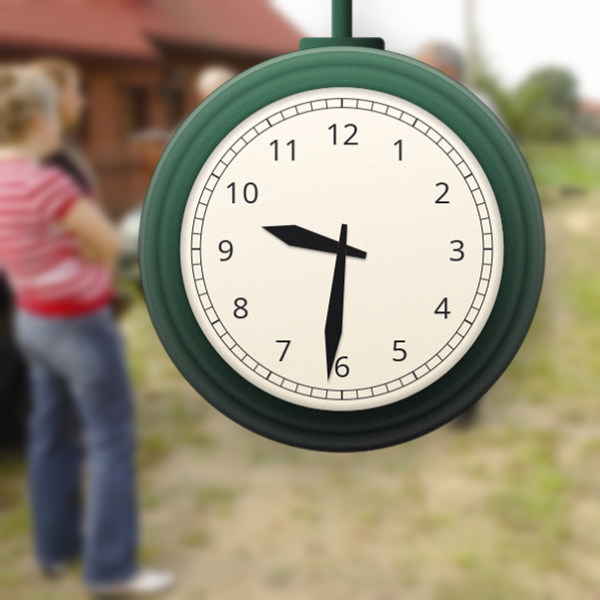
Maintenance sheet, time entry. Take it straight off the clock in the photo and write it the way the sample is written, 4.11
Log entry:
9.31
